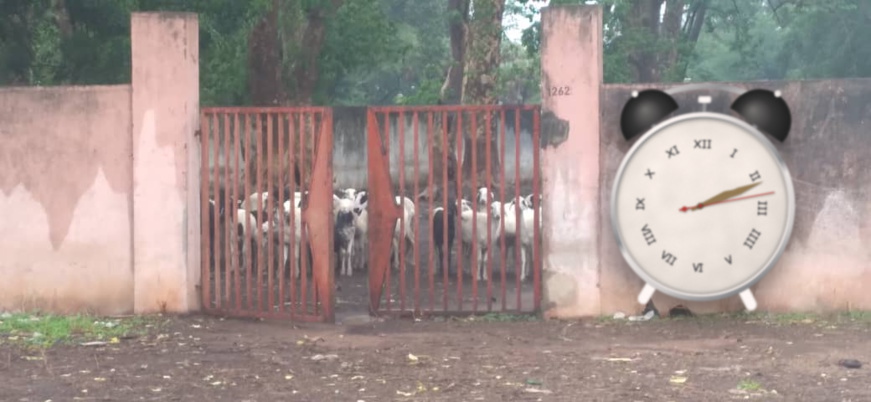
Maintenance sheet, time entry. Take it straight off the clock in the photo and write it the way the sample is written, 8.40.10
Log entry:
2.11.13
